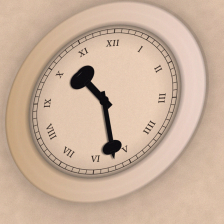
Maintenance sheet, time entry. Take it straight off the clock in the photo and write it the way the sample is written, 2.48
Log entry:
10.27
